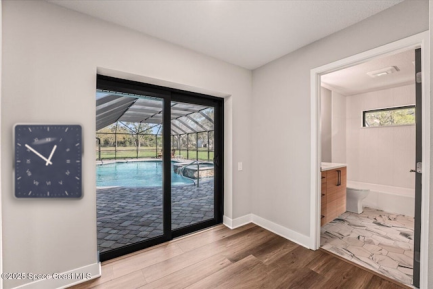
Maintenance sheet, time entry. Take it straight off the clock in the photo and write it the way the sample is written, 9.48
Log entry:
12.51
